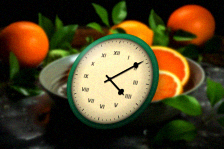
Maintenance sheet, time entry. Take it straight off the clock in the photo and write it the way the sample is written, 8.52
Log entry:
4.09
